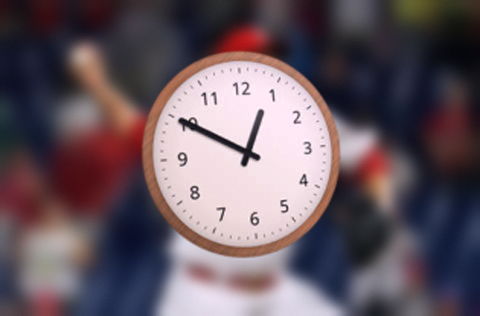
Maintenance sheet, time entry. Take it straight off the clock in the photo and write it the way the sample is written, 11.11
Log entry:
12.50
